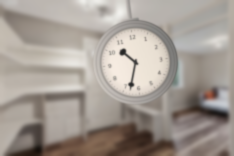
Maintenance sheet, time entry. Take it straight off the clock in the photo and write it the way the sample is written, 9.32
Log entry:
10.33
